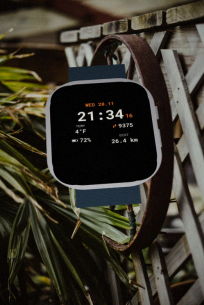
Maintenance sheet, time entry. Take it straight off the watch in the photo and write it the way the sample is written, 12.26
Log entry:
21.34
